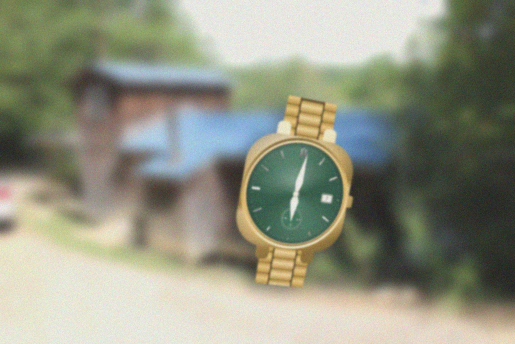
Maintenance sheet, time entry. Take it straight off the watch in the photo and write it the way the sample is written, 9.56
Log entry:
6.01
